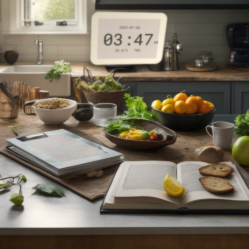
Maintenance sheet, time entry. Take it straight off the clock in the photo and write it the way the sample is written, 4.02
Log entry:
3.47
